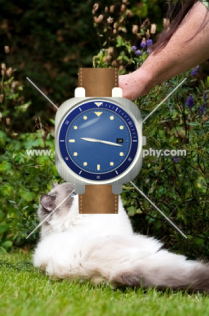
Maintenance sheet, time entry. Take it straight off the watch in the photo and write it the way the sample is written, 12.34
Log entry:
9.17
